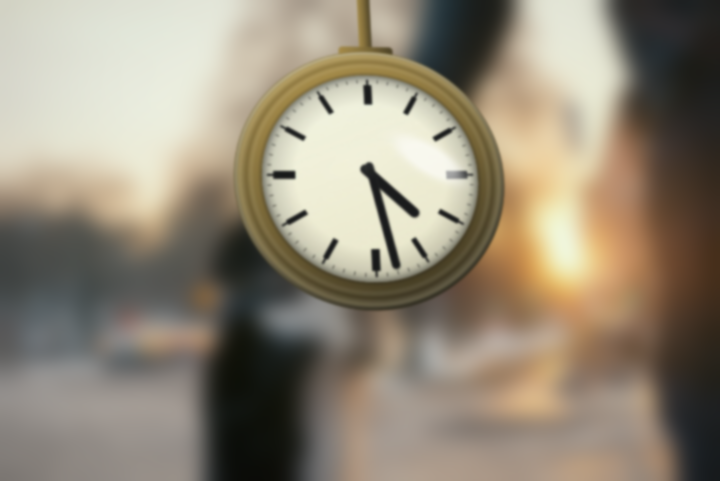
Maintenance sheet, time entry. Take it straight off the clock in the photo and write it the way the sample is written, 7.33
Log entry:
4.28
